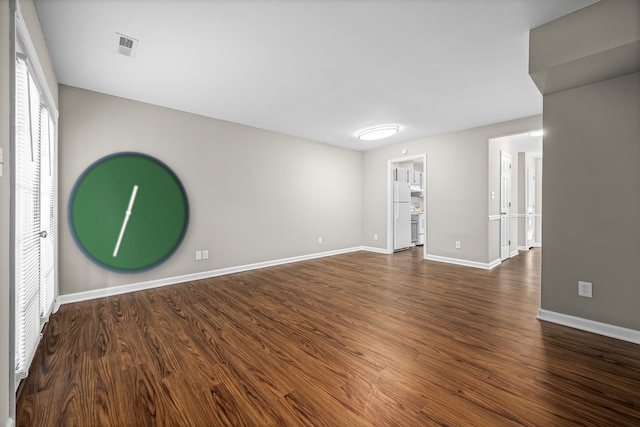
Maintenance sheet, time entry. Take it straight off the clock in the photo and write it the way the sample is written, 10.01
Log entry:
12.33
